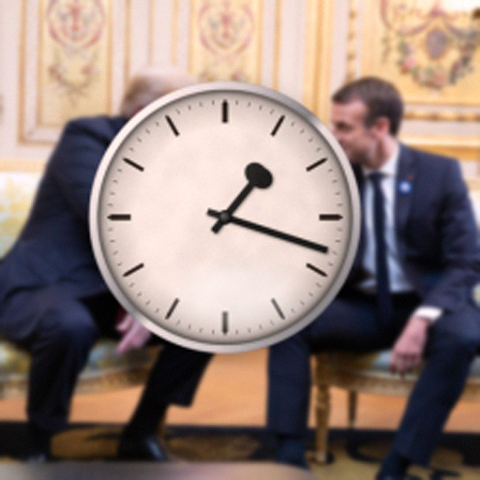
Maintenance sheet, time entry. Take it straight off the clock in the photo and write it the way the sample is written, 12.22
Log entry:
1.18
